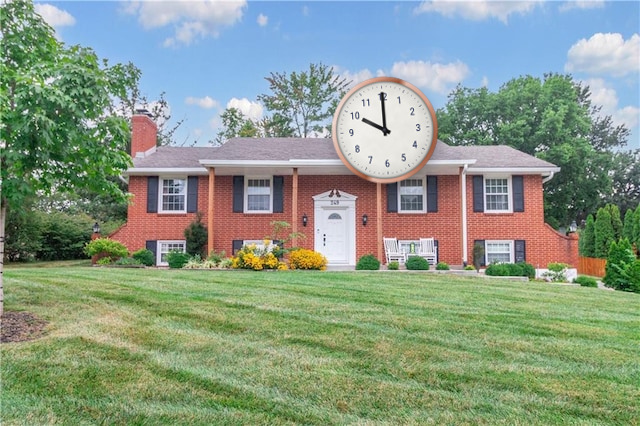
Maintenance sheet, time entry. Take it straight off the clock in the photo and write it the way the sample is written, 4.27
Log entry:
10.00
